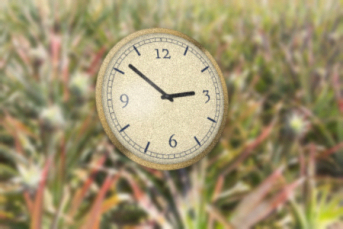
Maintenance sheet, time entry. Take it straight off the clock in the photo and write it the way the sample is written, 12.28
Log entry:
2.52
